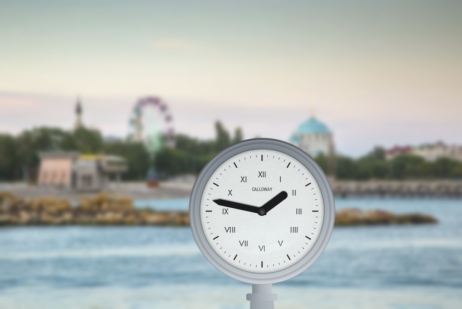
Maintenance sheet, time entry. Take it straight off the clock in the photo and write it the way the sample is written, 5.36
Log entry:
1.47
